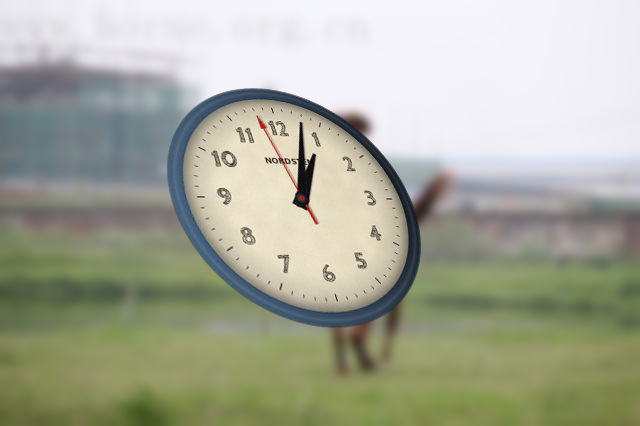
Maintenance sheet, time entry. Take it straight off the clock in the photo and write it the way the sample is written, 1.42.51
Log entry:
1.02.58
